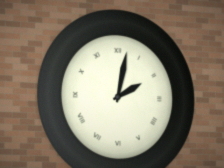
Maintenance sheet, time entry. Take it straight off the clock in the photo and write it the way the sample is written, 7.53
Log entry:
2.02
